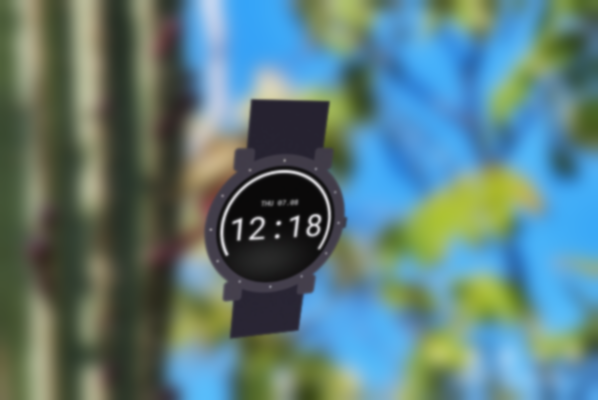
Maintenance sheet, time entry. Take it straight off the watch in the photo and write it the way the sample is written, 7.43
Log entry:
12.18
